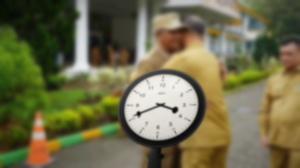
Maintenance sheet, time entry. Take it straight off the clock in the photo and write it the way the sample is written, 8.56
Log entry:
3.41
